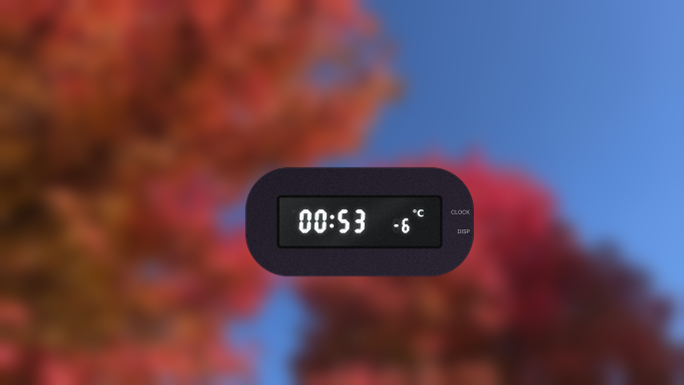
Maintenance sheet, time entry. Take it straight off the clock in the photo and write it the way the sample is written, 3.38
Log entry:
0.53
